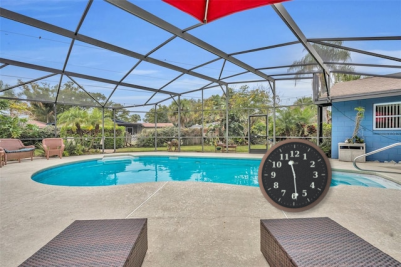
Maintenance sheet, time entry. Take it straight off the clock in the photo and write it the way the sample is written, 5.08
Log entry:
11.29
